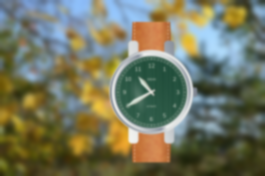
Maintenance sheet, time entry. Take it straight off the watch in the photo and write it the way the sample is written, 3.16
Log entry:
10.40
